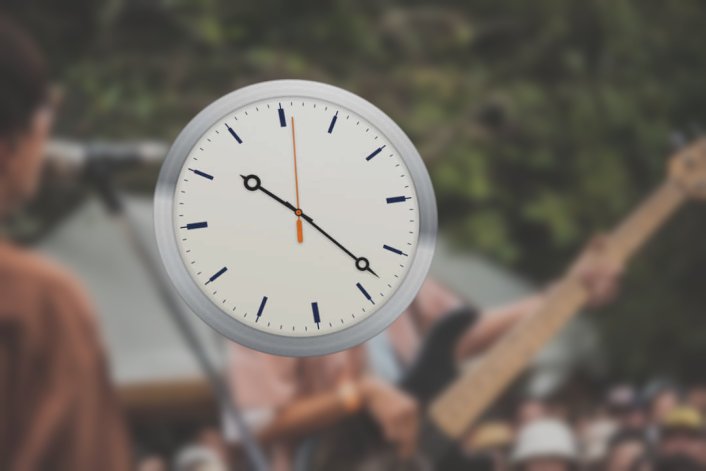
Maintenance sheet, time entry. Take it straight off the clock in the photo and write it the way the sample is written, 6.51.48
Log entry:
10.23.01
